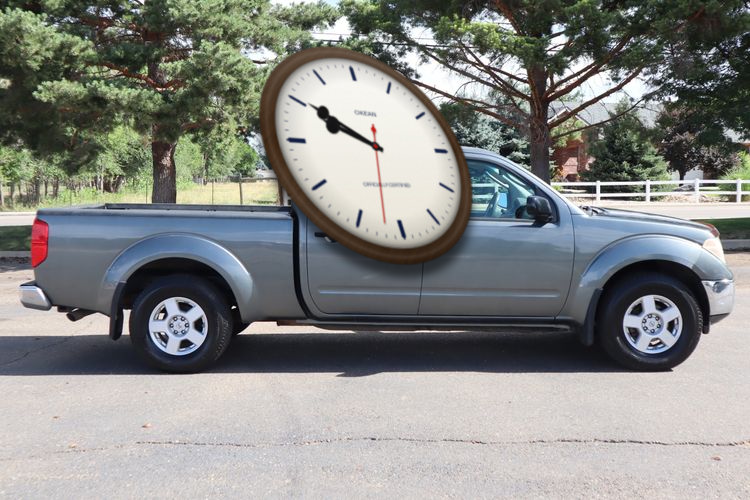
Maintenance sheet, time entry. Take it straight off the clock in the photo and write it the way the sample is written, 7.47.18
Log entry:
9.50.32
